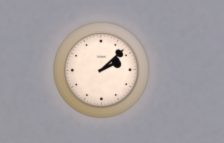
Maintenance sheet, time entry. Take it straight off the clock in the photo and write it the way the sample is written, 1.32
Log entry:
2.08
